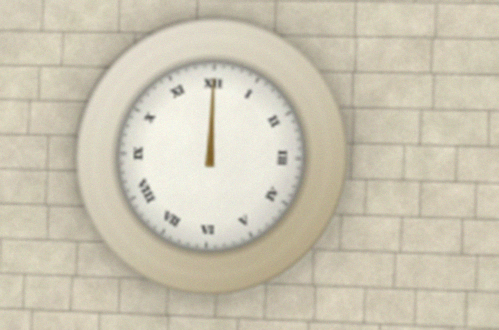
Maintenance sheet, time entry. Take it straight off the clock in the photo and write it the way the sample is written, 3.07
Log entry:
12.00
